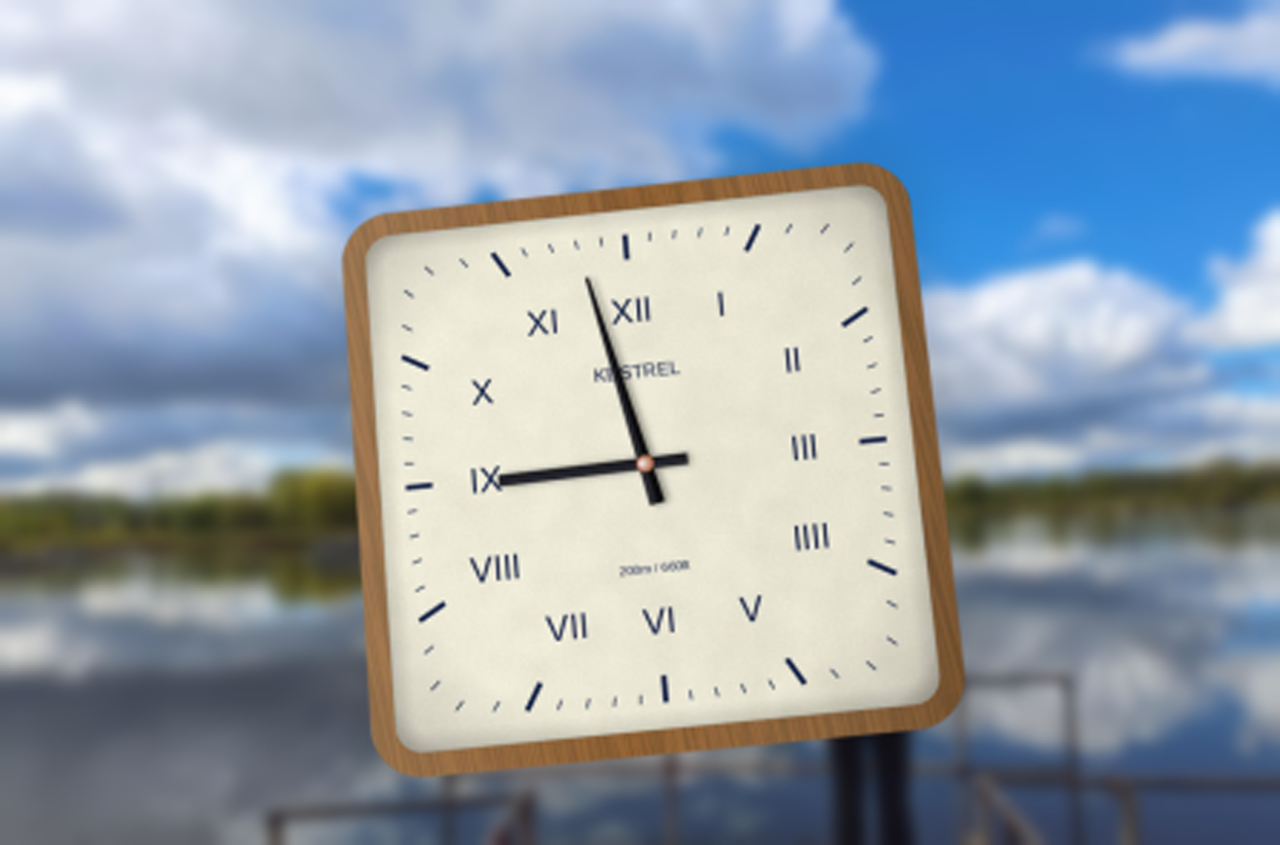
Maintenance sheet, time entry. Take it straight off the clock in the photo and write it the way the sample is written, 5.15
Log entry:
8.58
